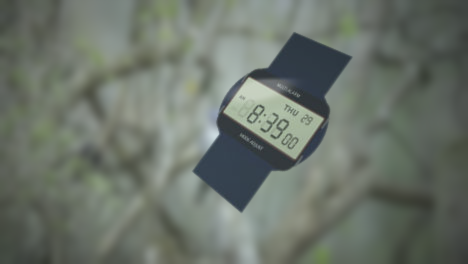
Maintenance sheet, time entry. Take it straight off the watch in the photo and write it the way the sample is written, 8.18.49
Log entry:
8.39.00
